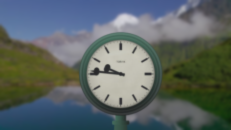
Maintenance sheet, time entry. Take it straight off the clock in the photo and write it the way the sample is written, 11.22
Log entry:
9.46
